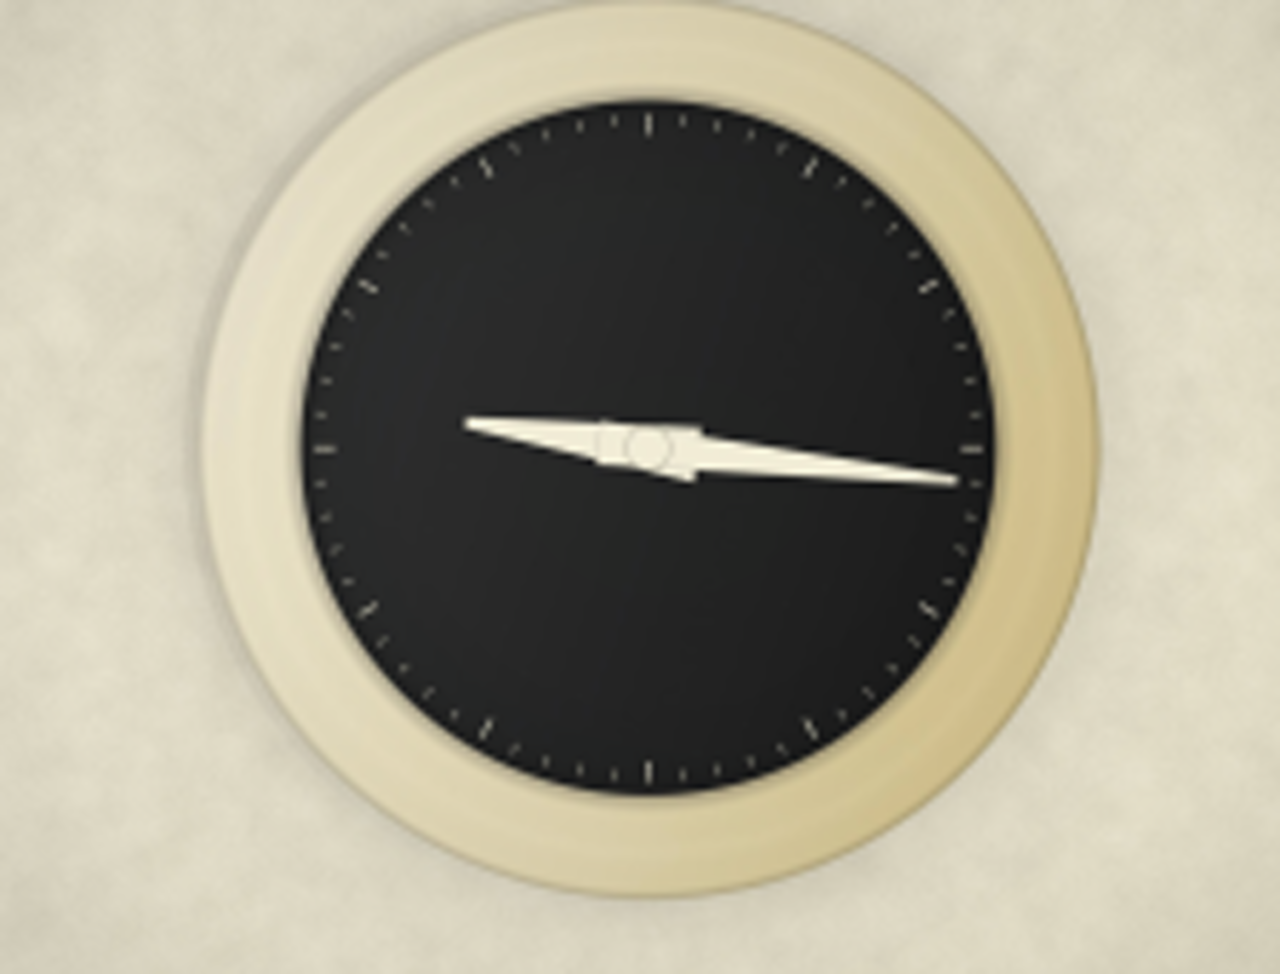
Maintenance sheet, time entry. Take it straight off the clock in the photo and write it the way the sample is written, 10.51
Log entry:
9.16
